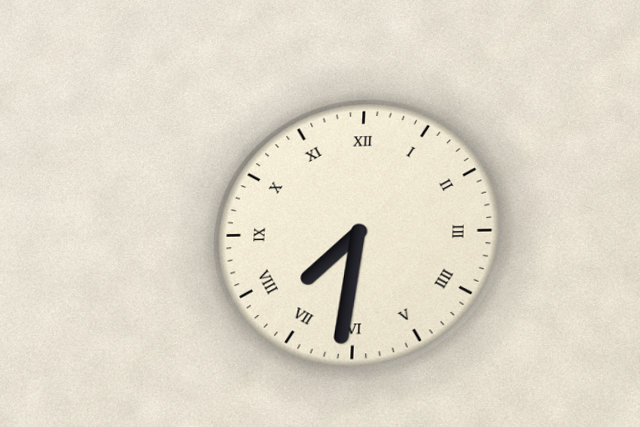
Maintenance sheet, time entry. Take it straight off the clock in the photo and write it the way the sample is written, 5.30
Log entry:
7.31
